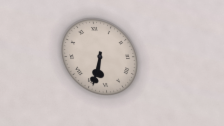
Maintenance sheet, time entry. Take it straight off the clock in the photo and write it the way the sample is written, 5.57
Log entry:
6.34
